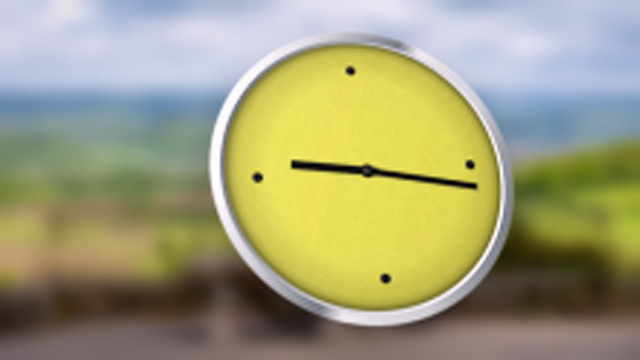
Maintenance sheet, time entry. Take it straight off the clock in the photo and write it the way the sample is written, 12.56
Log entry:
9.17
